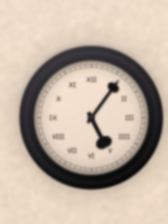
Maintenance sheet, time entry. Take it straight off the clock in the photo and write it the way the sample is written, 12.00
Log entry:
5.06
